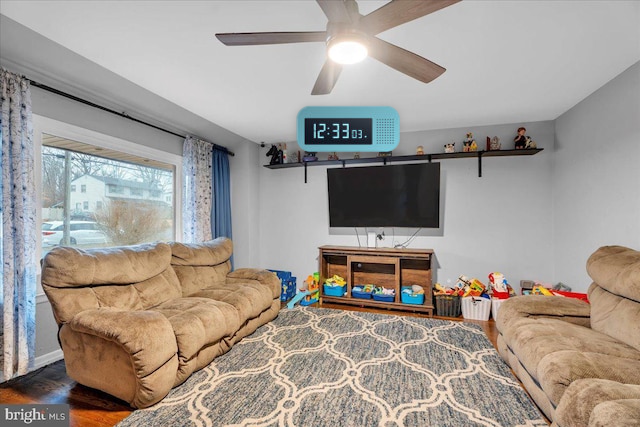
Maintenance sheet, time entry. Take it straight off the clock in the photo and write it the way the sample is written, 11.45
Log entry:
12.33
